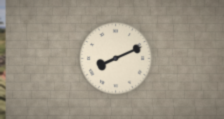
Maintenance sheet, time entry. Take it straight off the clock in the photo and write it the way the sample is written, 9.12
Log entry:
8.11
